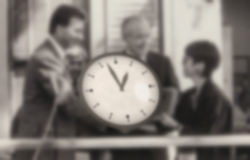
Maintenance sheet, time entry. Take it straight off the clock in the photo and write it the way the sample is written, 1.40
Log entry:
12.57
